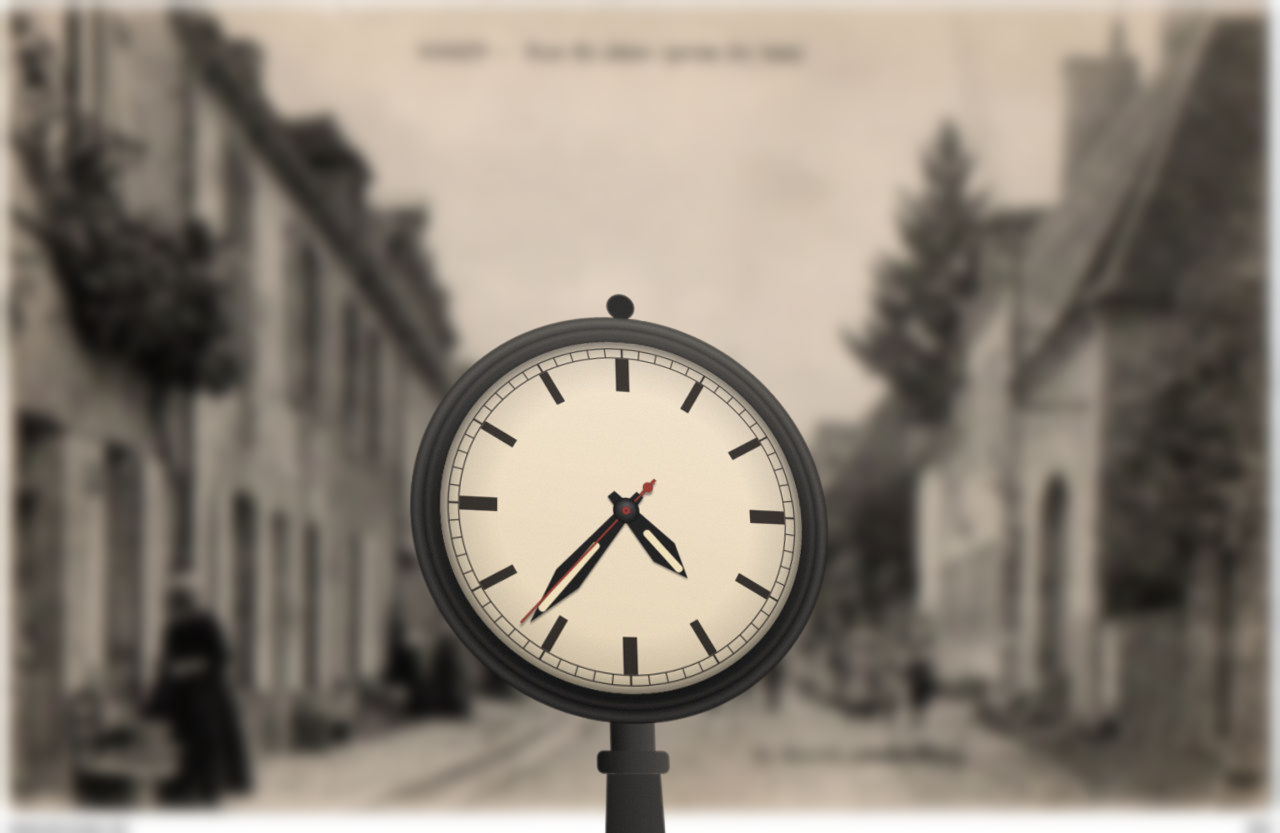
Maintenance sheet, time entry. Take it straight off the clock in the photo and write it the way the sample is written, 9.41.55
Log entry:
4.36.37
